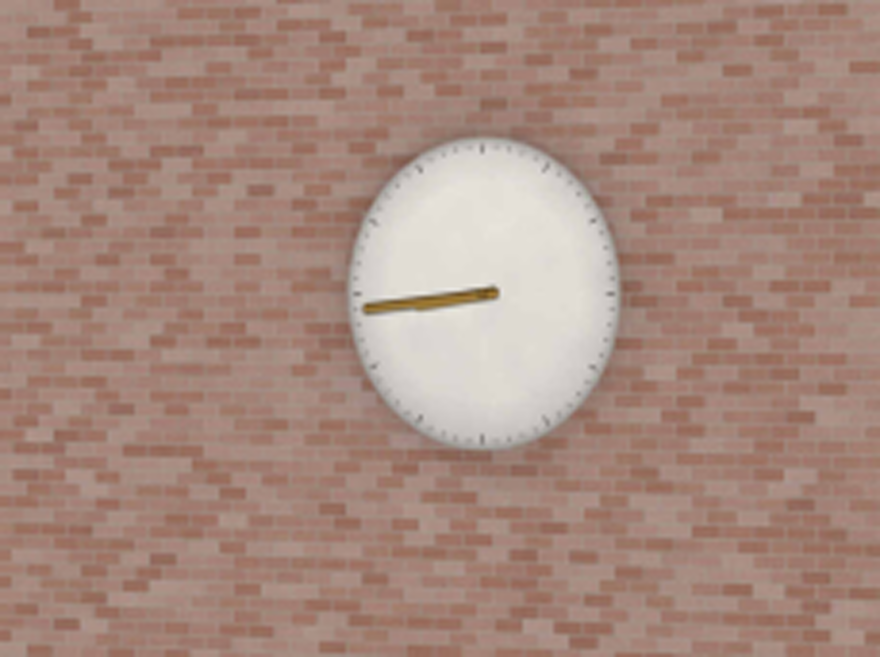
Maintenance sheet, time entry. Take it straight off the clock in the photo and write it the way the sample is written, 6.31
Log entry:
8.44
